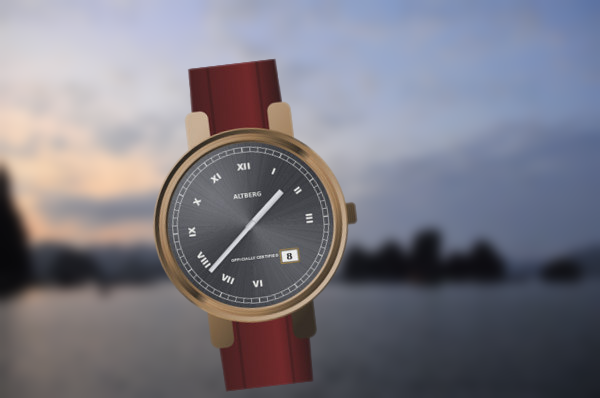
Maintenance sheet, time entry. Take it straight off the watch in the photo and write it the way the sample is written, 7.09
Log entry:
1.38
